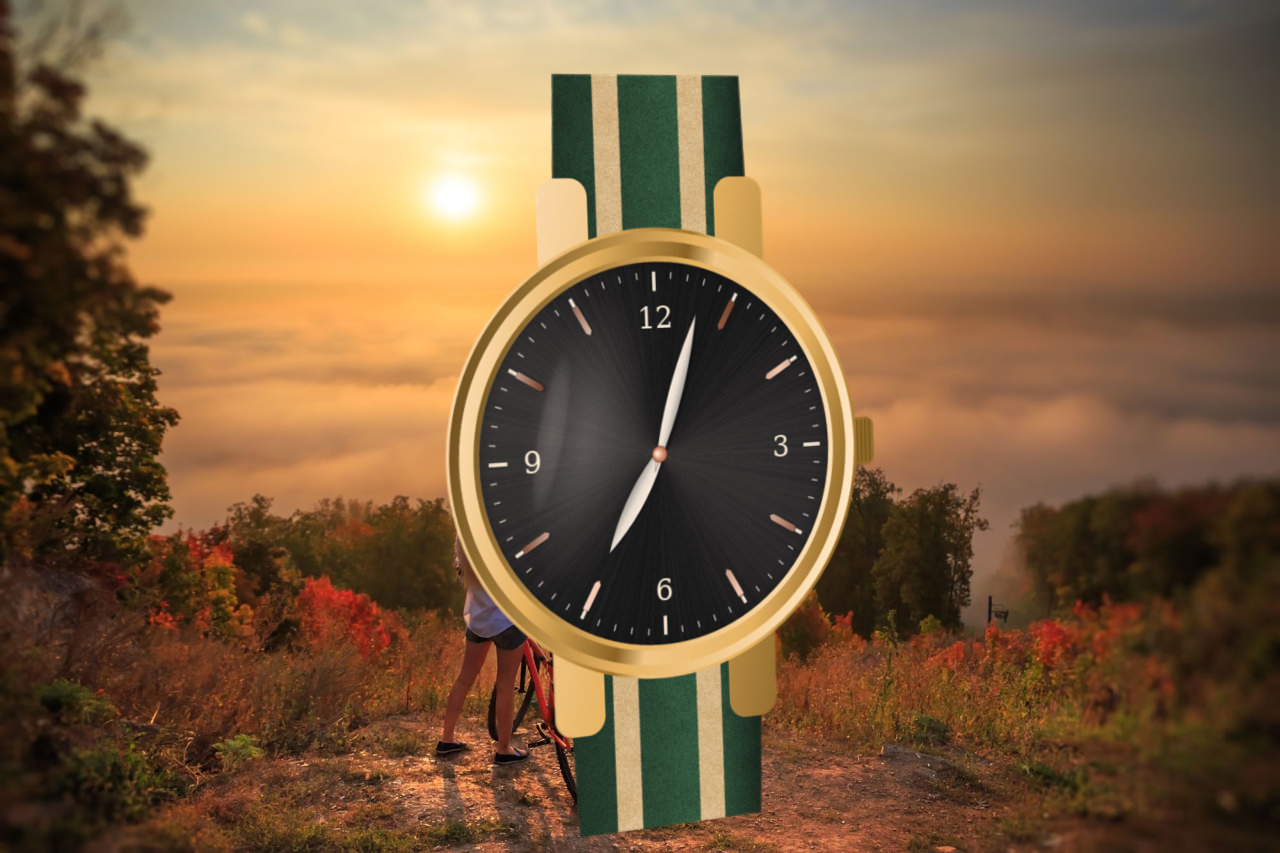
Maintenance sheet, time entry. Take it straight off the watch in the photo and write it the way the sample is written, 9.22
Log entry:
7.03
